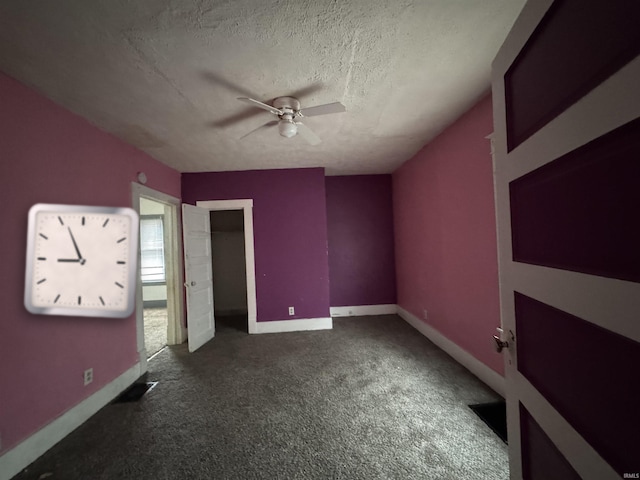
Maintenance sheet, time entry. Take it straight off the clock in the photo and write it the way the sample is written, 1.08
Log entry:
8.56
